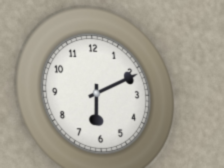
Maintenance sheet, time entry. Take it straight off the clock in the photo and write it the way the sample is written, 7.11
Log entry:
6.11
